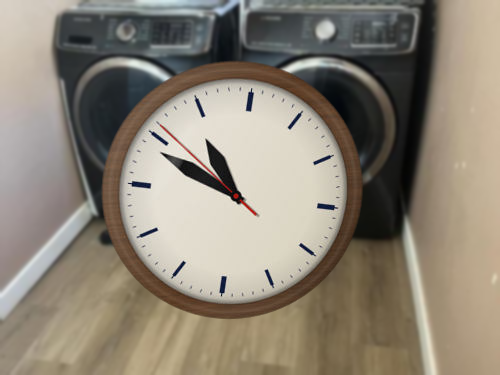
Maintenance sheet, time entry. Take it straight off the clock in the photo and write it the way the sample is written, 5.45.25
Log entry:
10.48.51
